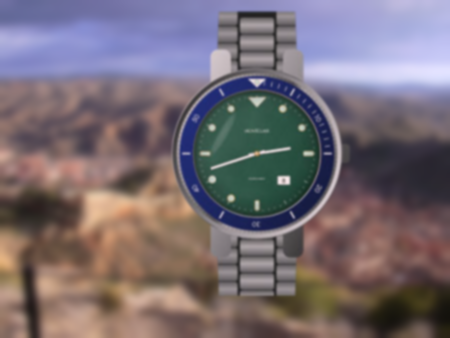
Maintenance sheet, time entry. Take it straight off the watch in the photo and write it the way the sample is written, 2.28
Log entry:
2.42
